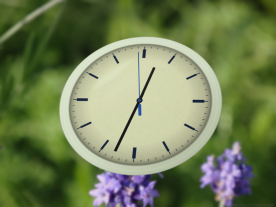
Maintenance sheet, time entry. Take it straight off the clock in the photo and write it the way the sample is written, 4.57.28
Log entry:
12.32.59
